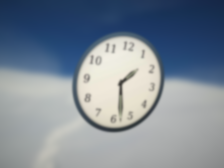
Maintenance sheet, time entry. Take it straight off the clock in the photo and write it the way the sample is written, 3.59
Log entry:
1.28
